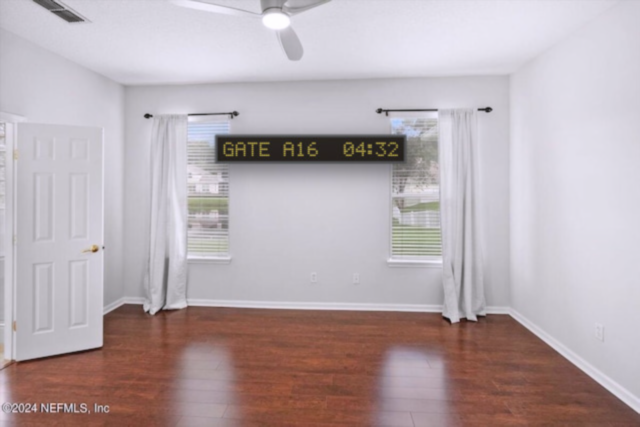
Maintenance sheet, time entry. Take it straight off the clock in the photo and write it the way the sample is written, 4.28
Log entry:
4.32
